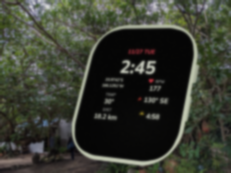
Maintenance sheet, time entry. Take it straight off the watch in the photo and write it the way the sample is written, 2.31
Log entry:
2.45
